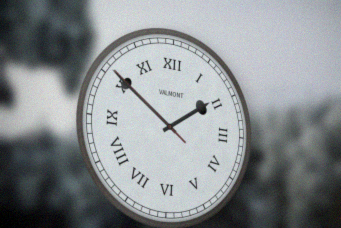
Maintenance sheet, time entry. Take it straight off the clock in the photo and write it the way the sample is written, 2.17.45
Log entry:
1.50.51
